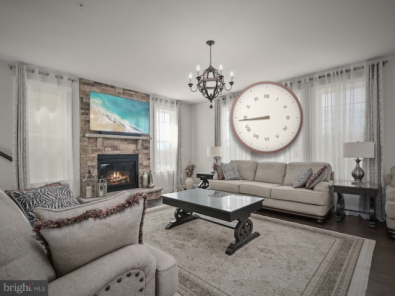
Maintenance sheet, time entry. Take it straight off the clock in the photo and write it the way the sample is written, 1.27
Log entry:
8.44
